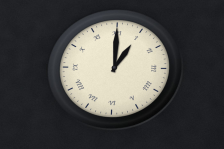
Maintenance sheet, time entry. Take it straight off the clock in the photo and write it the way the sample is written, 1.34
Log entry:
1.00
